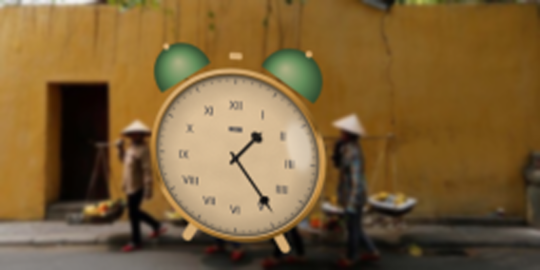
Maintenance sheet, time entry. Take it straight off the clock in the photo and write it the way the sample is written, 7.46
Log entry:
1.24
